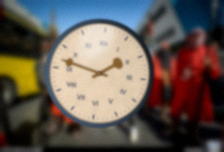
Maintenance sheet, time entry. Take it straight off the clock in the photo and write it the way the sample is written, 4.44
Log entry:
1.47
